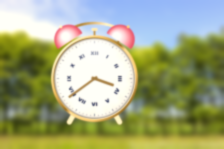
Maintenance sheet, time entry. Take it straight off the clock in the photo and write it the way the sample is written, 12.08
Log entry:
3.39
